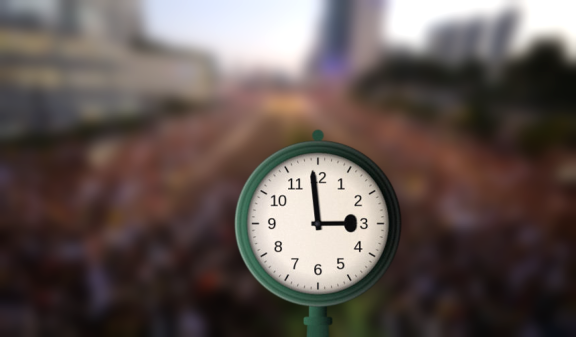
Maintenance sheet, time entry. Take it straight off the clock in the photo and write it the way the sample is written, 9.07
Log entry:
2.59
